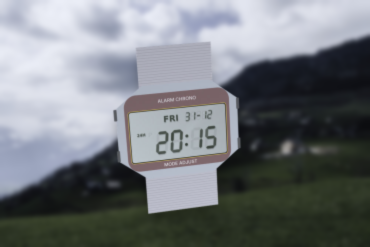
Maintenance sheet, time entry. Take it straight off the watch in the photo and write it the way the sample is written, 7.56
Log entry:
20.15
